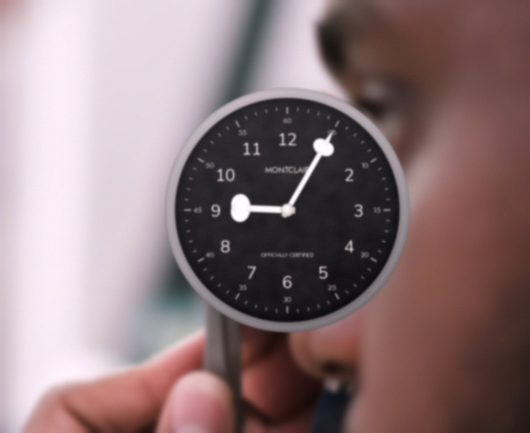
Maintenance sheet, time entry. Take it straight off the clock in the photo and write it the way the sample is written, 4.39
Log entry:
9.05
